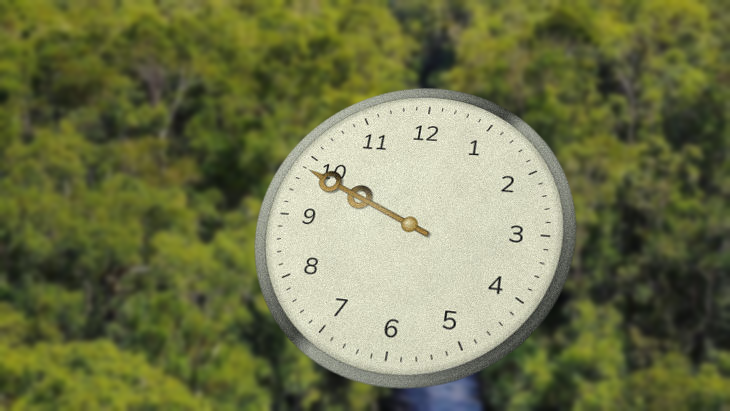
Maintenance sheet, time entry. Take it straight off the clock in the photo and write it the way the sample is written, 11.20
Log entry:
9.49
